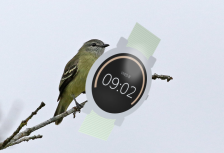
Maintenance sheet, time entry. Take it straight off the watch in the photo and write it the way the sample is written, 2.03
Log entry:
9.02
